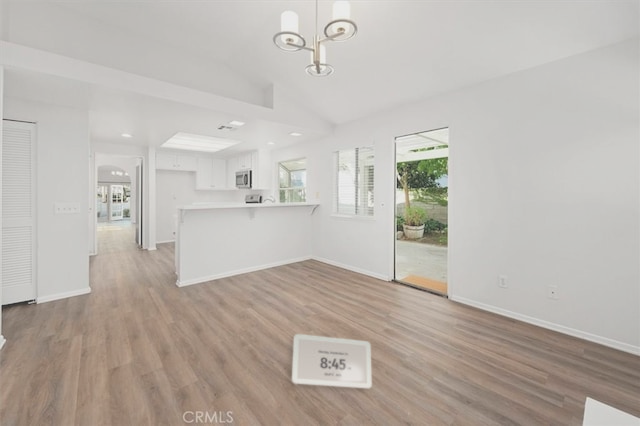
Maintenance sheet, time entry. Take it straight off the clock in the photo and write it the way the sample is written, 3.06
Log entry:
8.45
